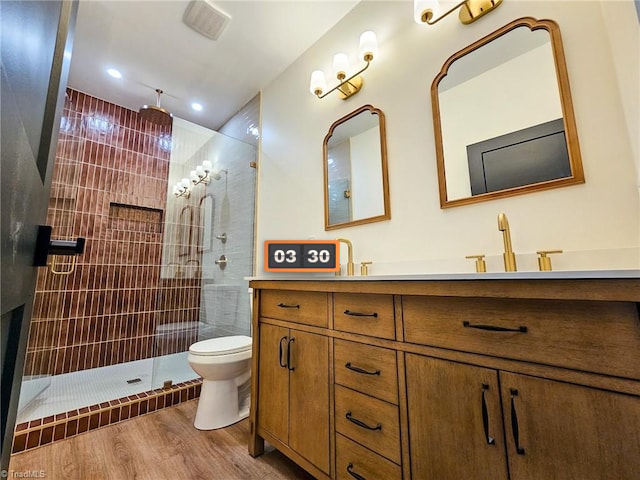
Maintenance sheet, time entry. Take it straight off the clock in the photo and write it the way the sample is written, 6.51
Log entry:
3.30
